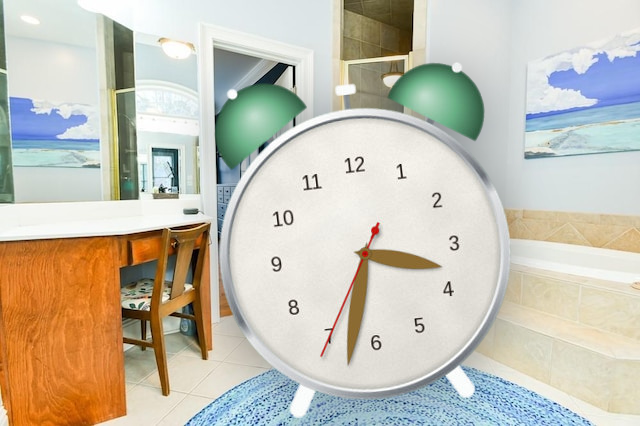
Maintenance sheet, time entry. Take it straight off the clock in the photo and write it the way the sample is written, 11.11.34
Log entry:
3.32.35
